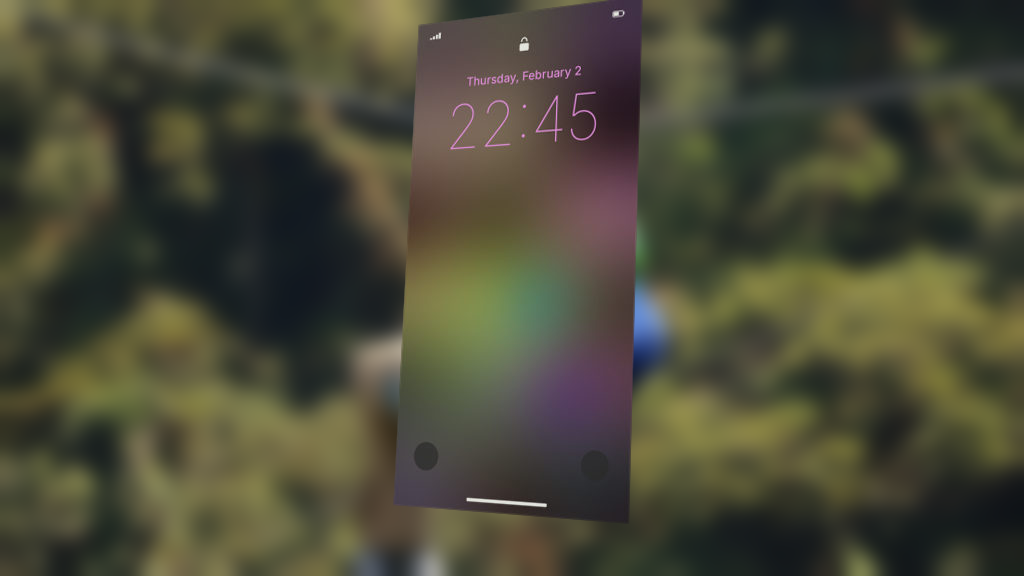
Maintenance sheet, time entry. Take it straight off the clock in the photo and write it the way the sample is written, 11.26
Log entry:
22.45
